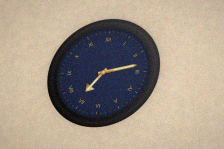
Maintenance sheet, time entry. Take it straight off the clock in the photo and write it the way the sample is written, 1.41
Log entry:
7.13
